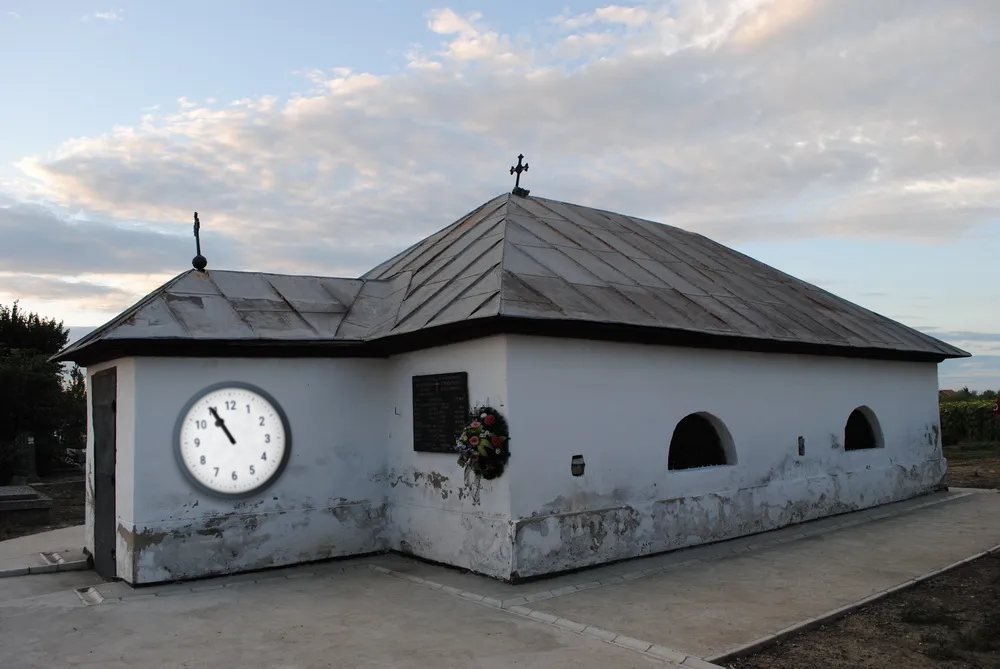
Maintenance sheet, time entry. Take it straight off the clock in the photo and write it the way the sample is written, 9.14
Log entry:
10.55
